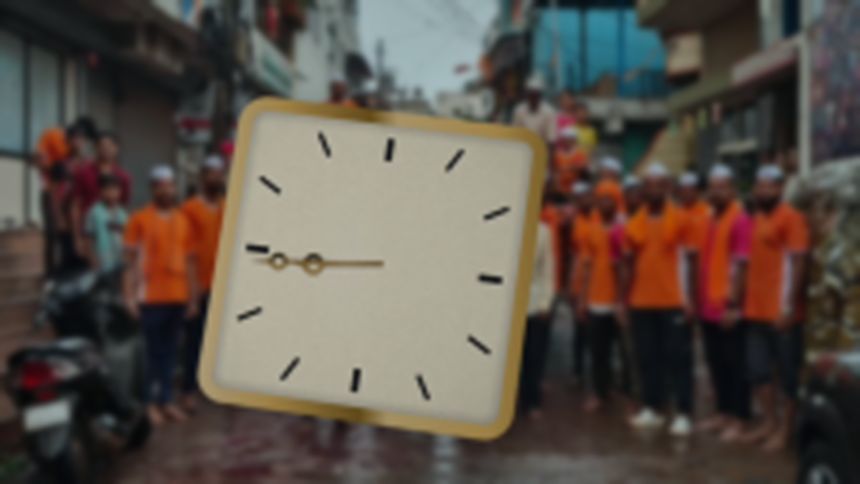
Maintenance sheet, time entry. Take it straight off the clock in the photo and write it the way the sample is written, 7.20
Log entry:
8.44
